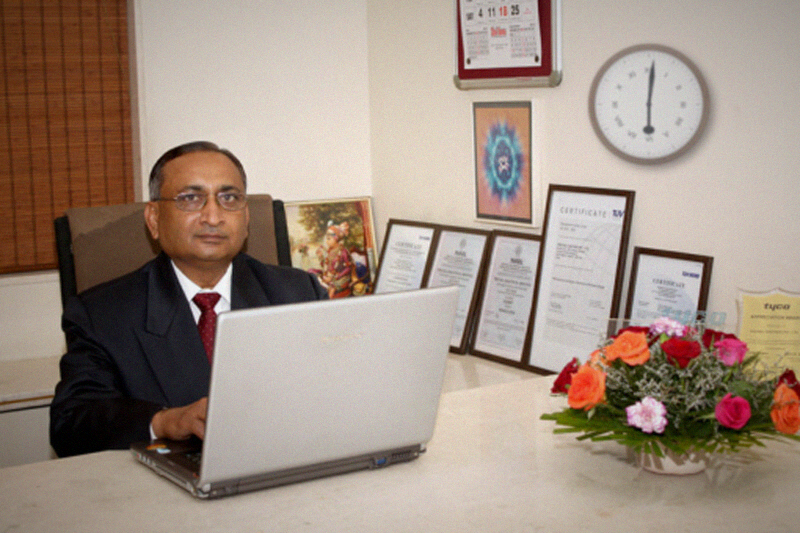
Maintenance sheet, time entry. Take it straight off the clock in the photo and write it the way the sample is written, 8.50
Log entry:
6.01
